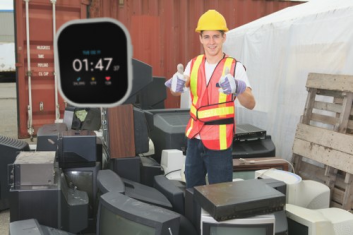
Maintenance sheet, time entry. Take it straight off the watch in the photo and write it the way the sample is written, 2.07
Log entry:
1.47
